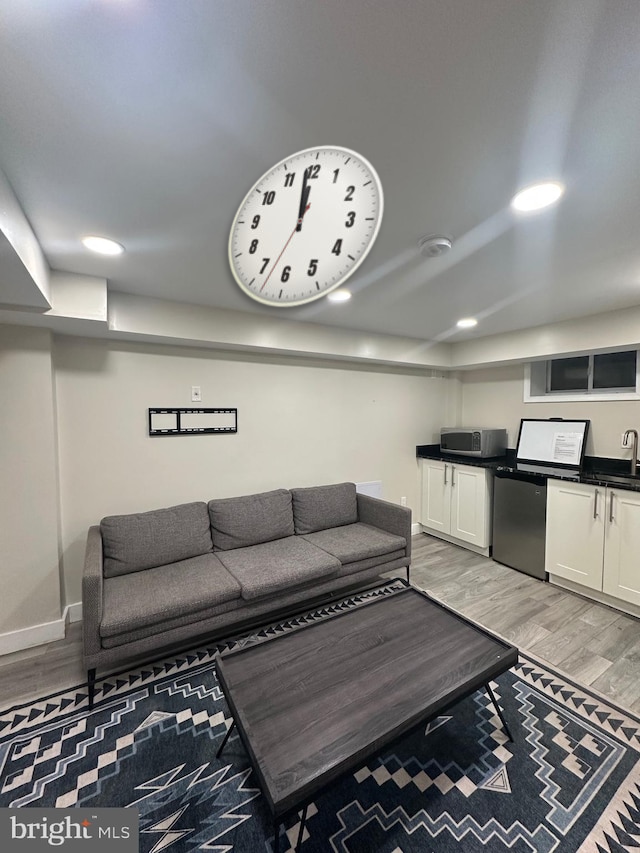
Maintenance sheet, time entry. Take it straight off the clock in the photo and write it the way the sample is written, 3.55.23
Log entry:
11.58.33
